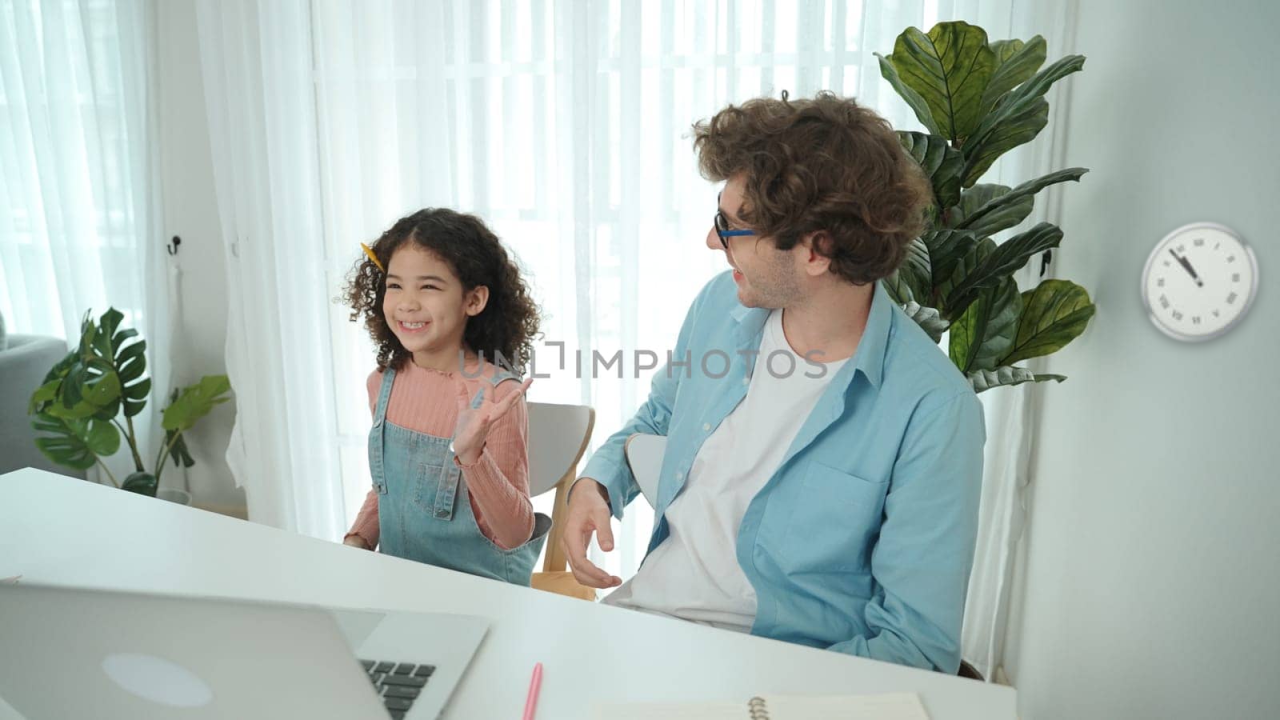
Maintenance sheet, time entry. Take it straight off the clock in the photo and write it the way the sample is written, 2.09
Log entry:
10.53
